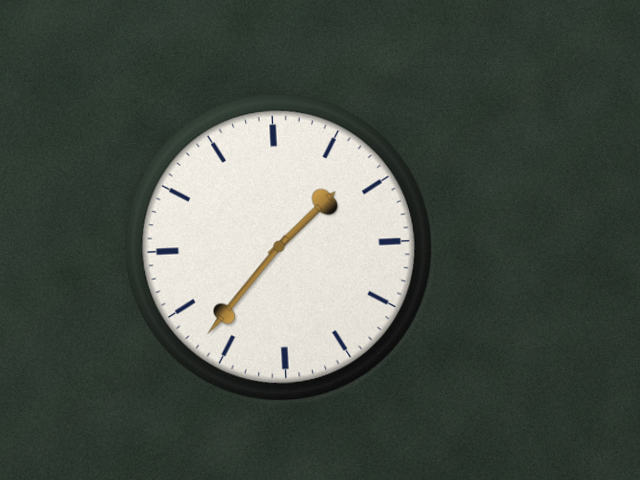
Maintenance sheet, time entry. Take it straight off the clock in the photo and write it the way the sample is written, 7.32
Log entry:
1.37
